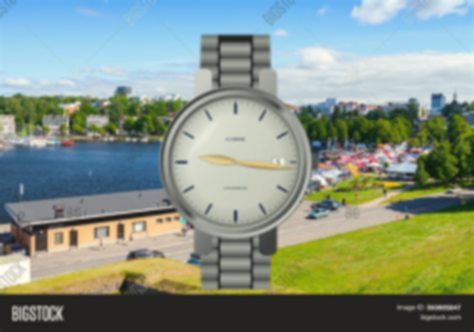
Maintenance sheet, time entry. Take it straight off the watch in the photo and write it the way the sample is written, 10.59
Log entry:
9.16
